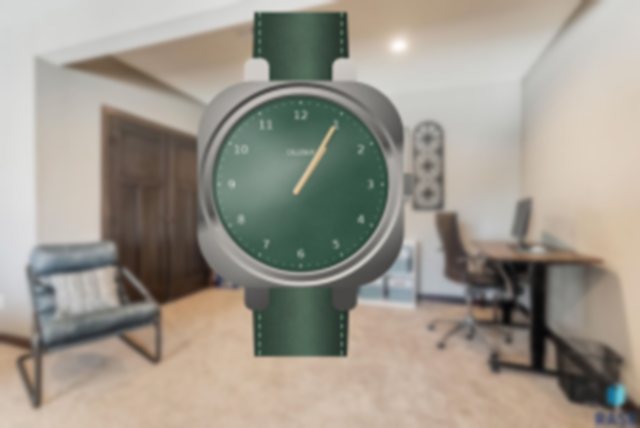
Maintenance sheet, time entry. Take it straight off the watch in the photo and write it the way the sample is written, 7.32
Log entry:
1.05
